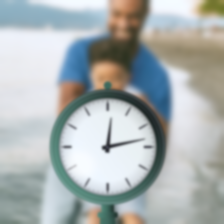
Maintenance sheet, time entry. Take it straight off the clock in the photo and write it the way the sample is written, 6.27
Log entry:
12.13
